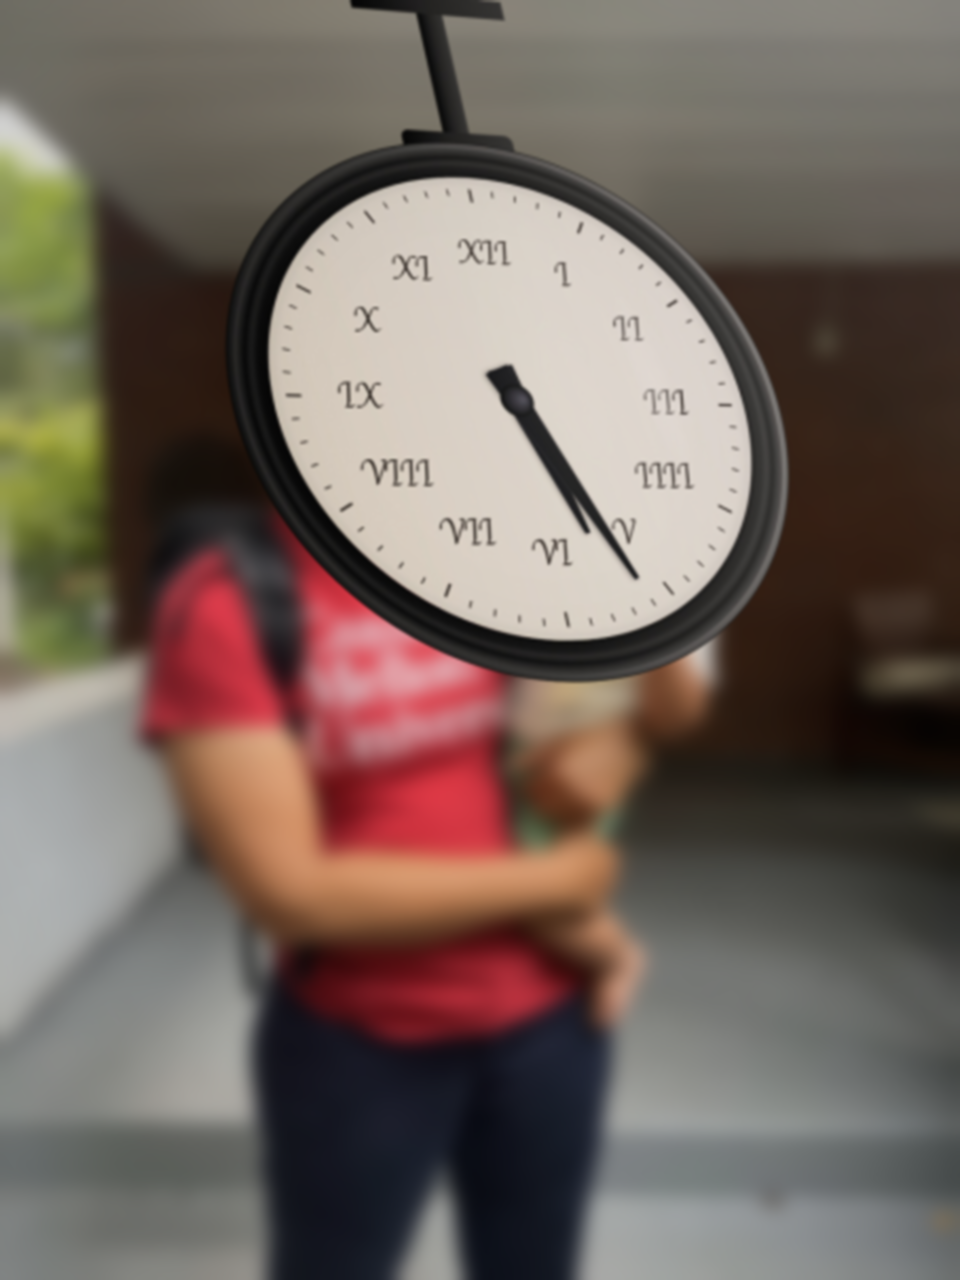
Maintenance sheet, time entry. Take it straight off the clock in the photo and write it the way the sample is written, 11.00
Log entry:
5.26
